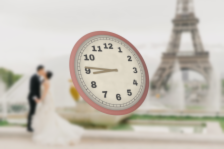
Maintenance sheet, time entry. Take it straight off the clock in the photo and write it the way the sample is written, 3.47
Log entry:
8.46
